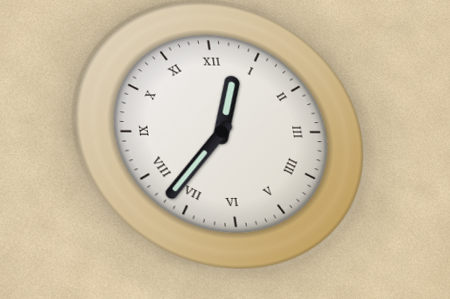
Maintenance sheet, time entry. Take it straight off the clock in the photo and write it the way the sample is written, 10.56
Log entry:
12.37
